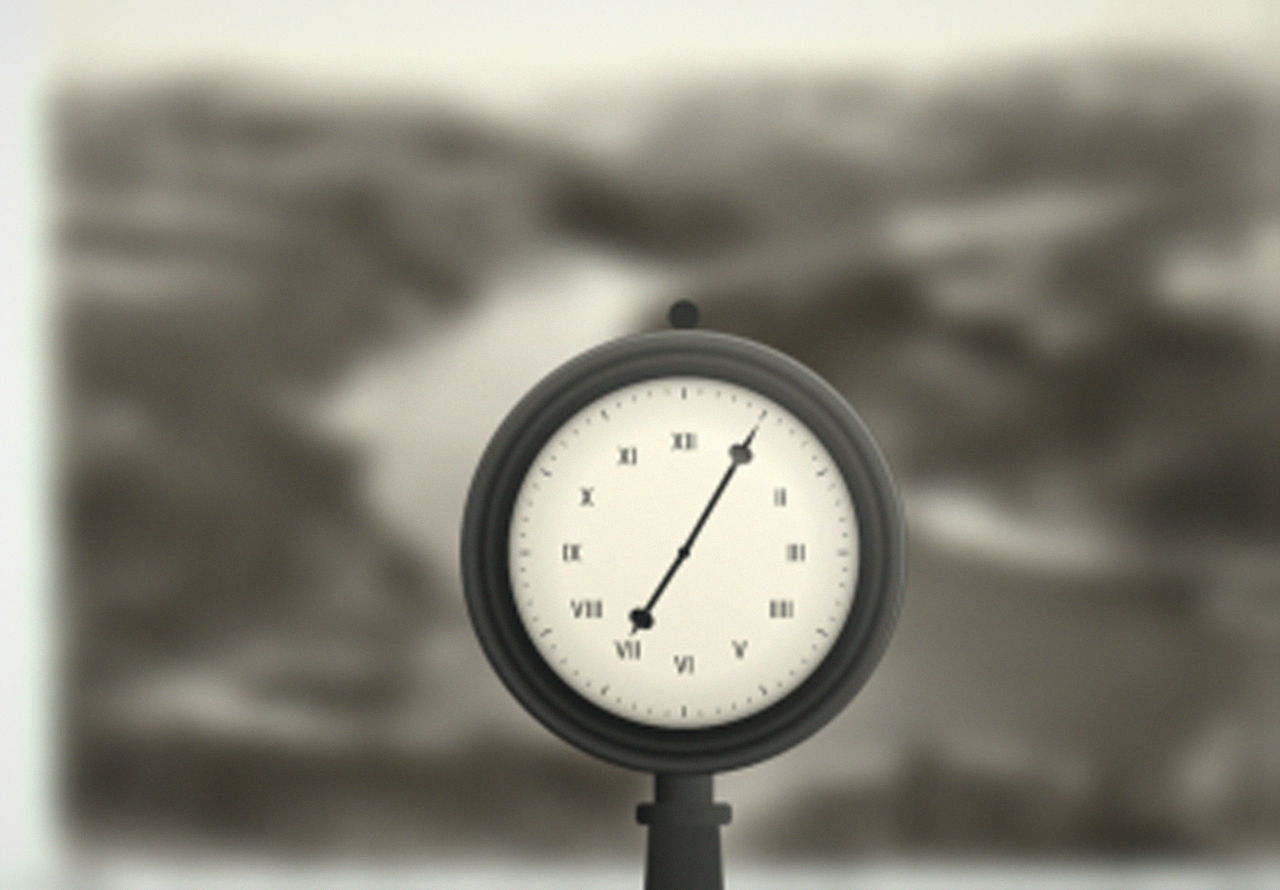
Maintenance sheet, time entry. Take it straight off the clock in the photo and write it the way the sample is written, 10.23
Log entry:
7.05
